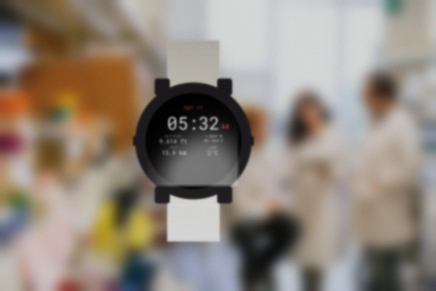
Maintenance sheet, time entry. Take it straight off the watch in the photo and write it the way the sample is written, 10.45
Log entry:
5.32
